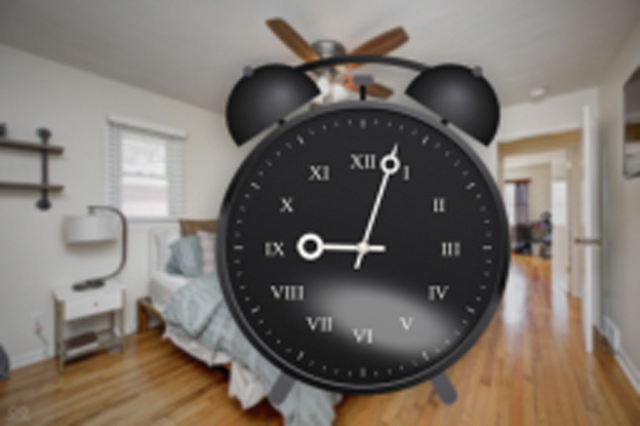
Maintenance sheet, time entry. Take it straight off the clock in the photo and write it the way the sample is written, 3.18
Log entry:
9.03
